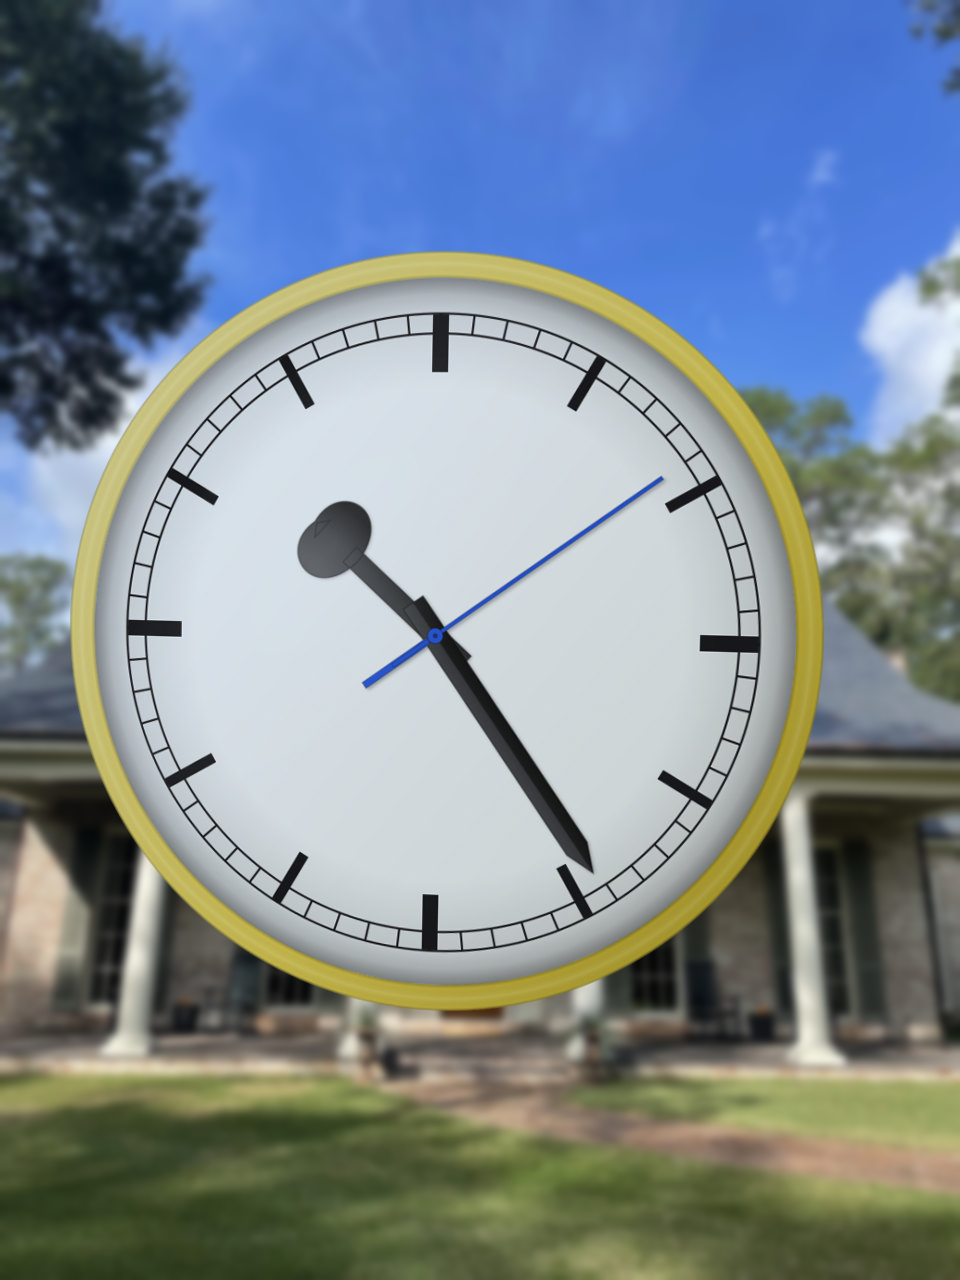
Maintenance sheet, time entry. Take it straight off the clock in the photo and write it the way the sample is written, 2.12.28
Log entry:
10.24.09
